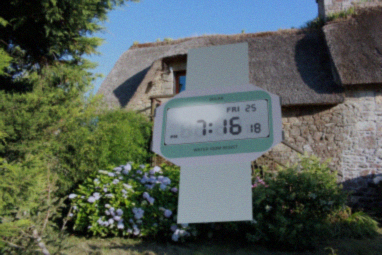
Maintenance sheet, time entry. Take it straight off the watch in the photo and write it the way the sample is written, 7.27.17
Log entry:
7.16.18
